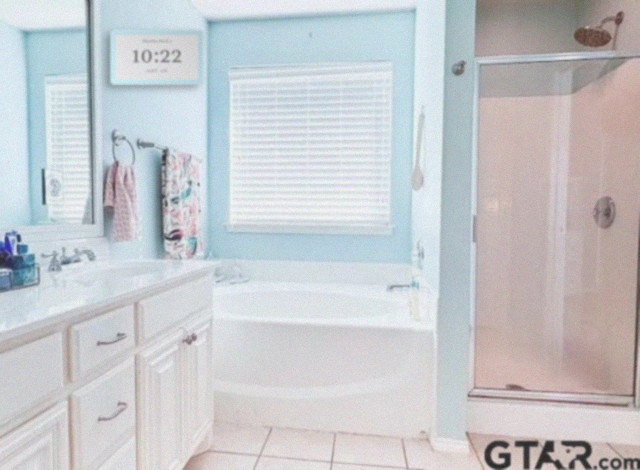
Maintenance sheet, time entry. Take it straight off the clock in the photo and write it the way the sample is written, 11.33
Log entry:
10.22
